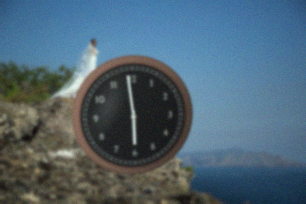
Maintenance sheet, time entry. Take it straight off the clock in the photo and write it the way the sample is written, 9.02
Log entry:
5.59
